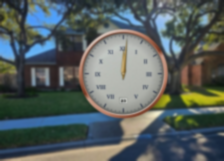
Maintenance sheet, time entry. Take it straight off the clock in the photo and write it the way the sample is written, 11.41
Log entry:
12.01
